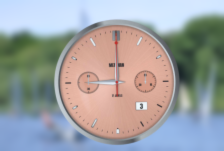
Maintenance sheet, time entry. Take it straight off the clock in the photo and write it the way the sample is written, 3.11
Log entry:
9.00
